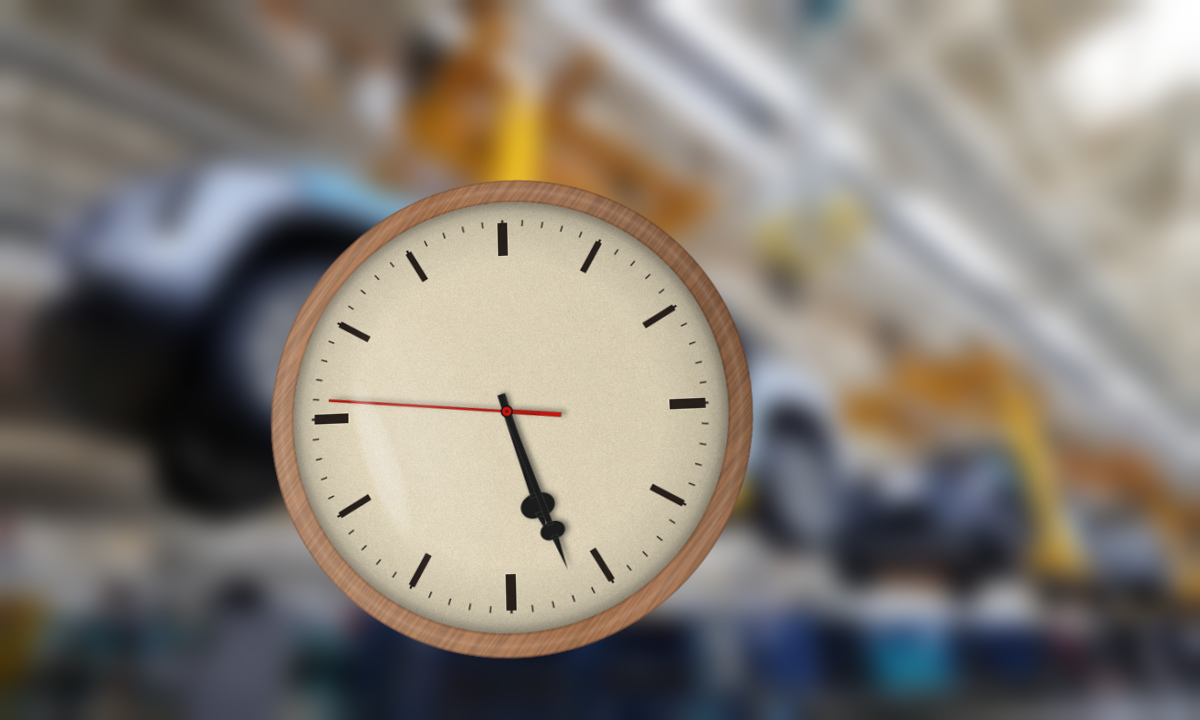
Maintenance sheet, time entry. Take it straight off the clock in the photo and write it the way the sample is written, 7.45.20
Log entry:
5.26.46
